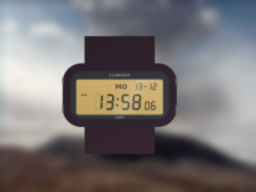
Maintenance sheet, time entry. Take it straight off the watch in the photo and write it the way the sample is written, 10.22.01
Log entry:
13.58.06
